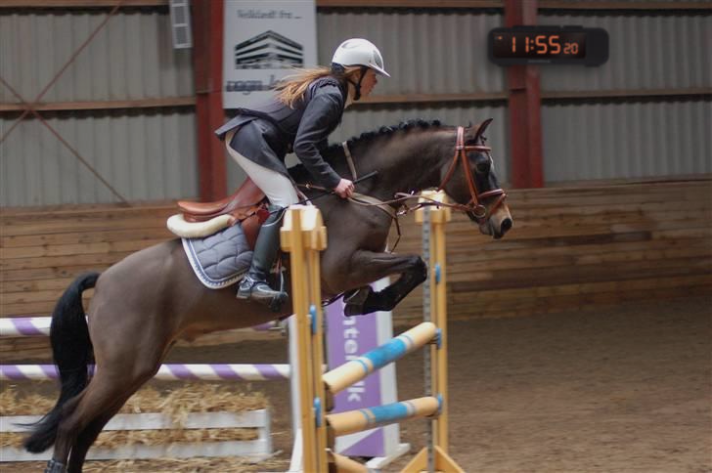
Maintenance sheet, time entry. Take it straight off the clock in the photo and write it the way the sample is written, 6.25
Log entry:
11.55
